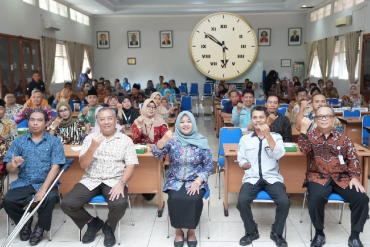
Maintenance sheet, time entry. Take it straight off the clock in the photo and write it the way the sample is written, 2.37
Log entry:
5.51
